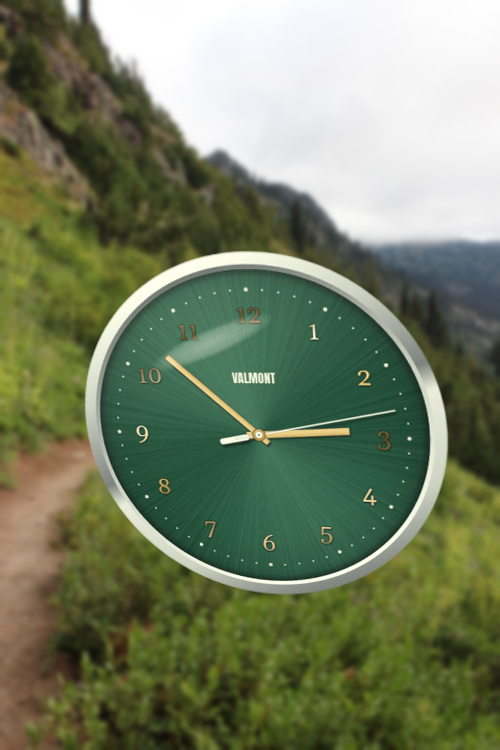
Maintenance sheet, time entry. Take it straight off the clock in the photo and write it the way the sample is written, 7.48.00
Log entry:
2.52.13
